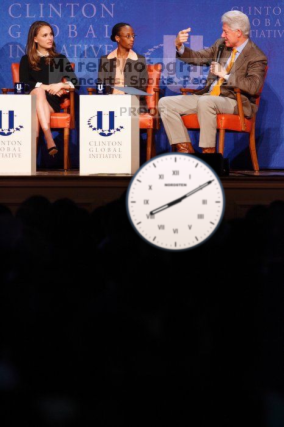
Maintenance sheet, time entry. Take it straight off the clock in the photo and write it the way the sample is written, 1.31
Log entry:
8.10
